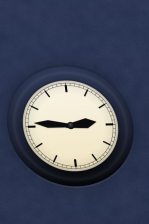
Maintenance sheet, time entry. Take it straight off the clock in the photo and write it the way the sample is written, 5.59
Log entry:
2.46
